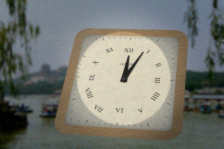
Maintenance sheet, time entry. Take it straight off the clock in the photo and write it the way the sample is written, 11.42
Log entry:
12.04
